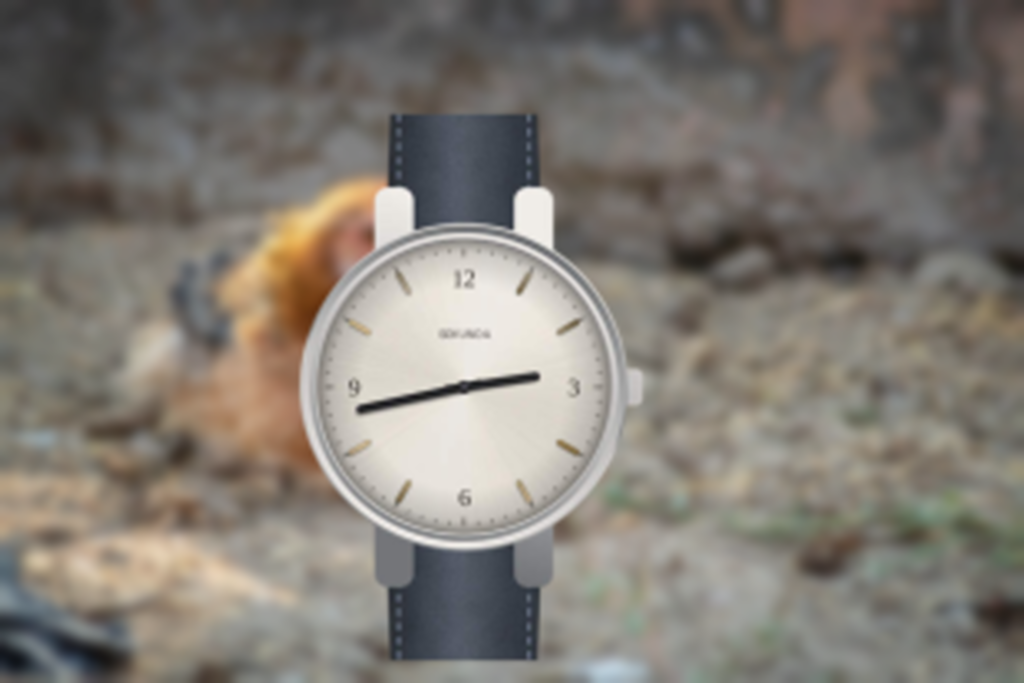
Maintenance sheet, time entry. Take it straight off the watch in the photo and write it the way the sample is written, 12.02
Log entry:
2.43
